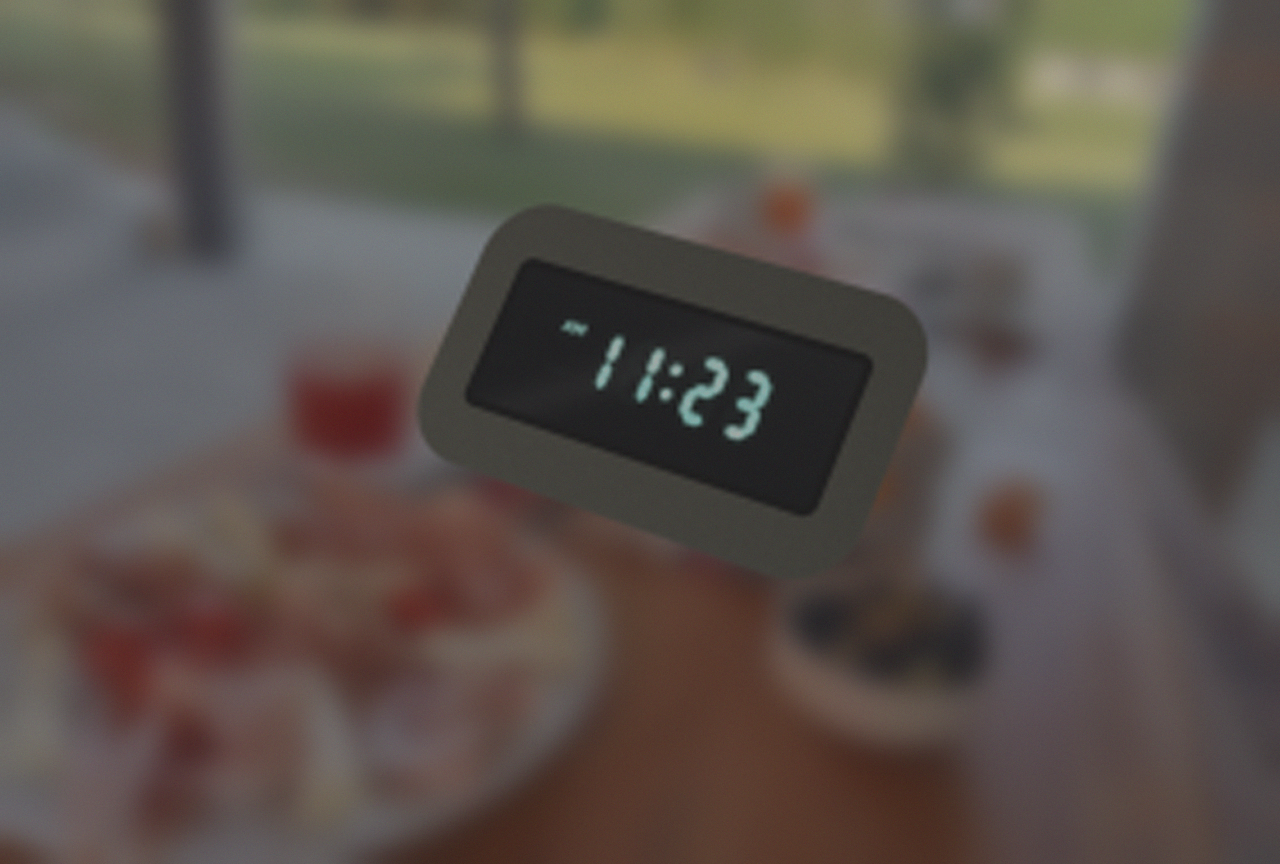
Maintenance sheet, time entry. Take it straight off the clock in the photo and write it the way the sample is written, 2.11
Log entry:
11.23
